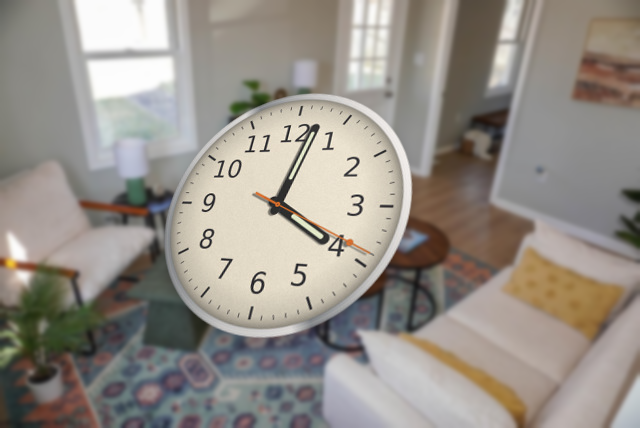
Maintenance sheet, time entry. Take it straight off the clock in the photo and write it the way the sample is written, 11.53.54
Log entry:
4.02.19
